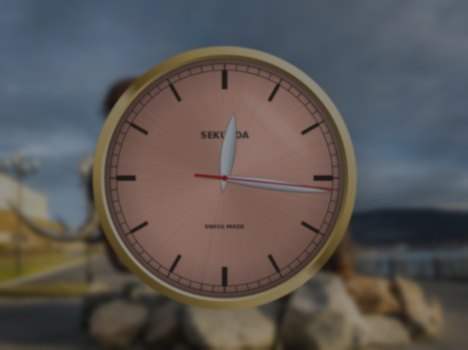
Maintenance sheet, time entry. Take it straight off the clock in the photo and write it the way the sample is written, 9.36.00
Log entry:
12.16.16
